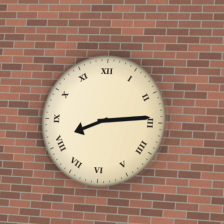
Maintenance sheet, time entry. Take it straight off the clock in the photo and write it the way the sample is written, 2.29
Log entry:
8.14
